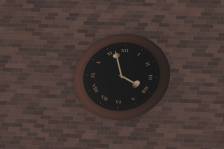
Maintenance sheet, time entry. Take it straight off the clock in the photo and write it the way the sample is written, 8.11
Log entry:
3.57
